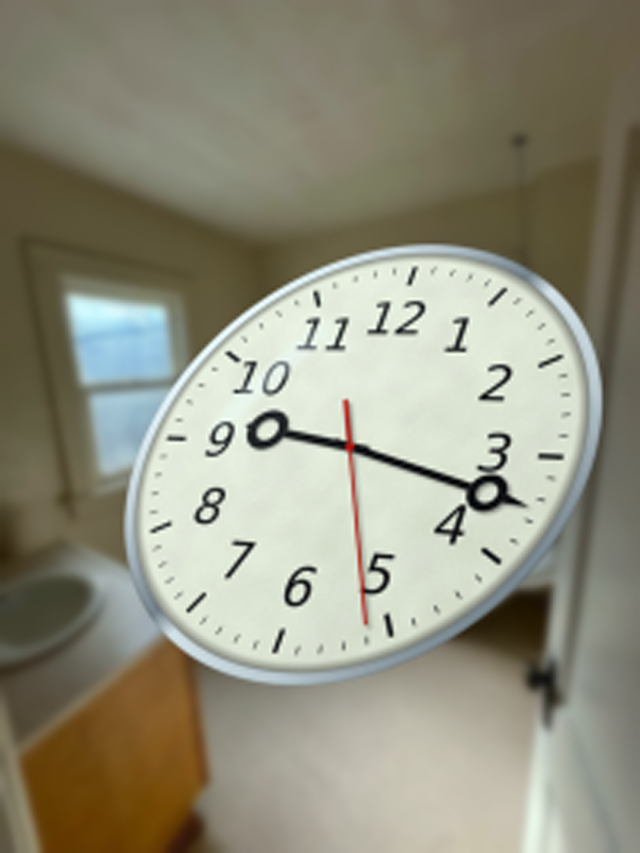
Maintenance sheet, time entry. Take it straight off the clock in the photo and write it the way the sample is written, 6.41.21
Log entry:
9.17.26
